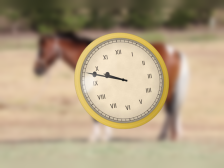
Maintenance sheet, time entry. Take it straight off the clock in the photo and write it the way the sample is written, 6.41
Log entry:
9.48
